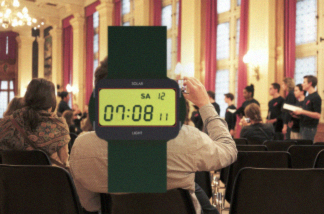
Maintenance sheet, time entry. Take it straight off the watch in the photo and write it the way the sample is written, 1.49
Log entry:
7.08
